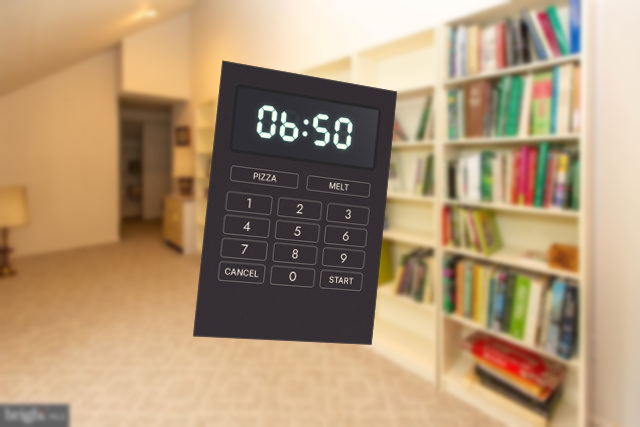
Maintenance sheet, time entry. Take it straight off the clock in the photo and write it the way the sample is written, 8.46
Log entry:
6.50
